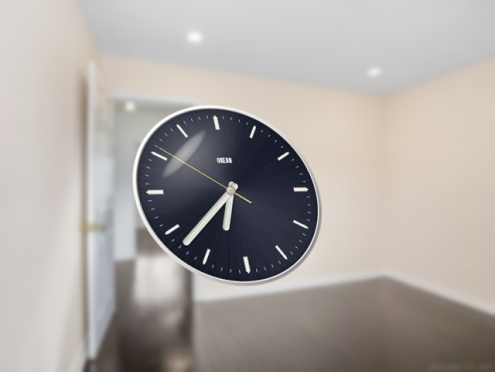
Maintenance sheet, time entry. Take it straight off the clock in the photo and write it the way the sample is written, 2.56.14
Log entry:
6.37.51
